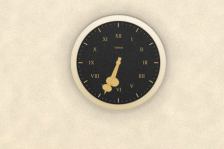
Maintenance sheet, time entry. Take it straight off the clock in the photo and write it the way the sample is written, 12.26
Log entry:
6.34
